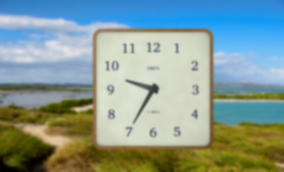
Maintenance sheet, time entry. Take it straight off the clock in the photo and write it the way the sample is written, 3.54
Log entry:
9.35
